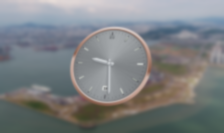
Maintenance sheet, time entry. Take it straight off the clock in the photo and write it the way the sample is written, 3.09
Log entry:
9.29
